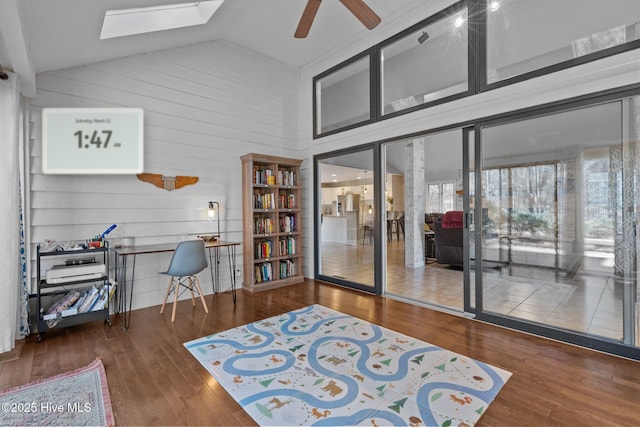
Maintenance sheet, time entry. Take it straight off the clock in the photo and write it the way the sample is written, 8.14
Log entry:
1.47
